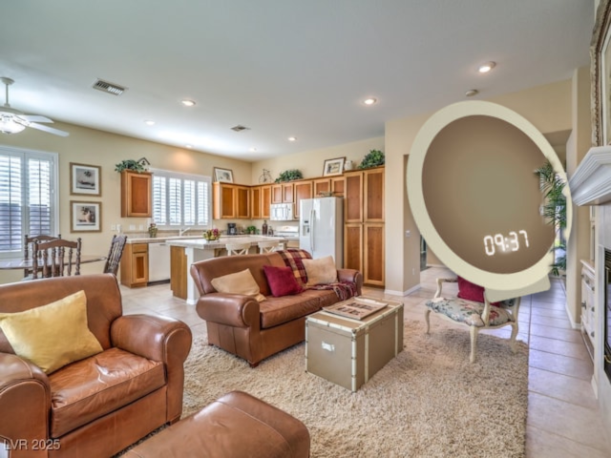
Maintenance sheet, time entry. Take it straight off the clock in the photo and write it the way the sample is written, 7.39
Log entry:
9.37
